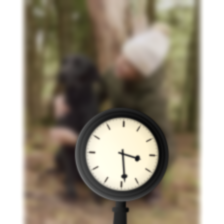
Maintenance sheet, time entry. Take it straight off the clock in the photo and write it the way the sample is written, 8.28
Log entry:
3.29
